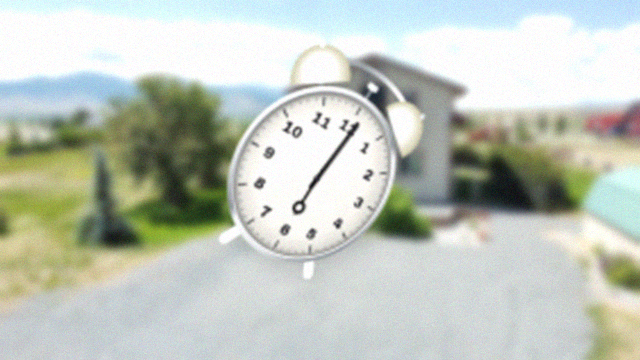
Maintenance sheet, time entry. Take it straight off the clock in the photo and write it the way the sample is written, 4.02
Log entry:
6.01
